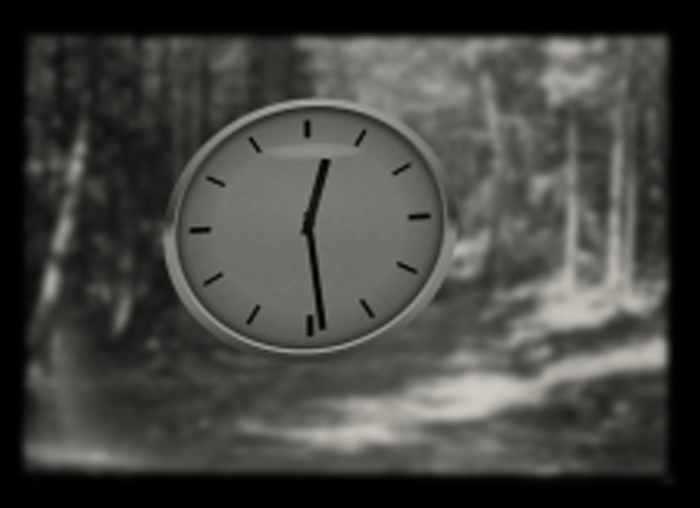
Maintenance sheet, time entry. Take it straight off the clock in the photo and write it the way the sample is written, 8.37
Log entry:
12.29
